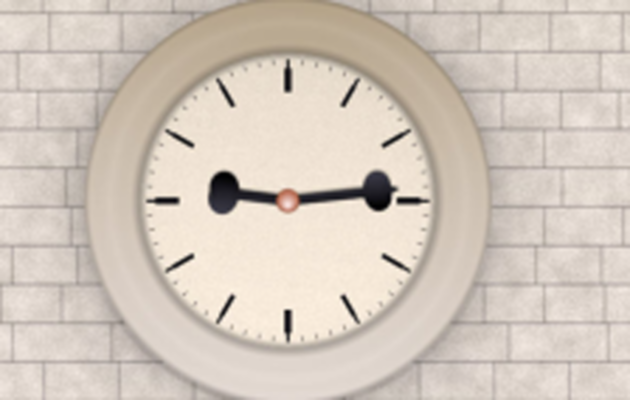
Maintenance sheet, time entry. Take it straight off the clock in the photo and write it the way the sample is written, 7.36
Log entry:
9.14
